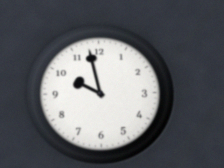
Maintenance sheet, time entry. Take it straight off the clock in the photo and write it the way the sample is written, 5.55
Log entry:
9.58
